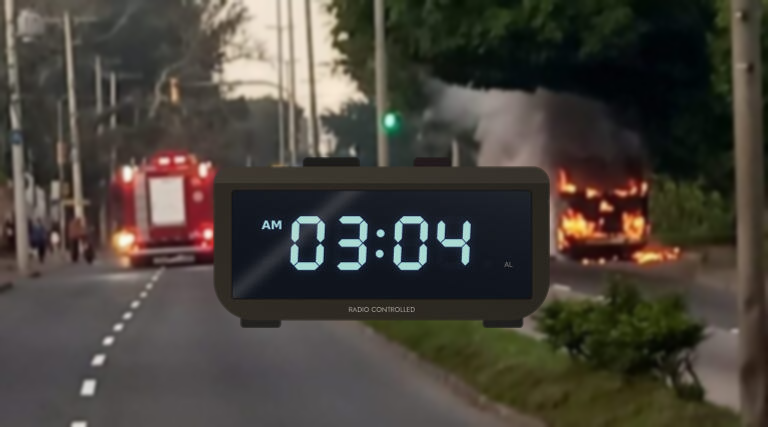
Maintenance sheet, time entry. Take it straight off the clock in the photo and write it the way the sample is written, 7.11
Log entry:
3.04
